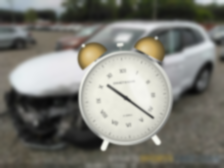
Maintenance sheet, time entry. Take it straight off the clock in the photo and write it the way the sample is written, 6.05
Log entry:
10.22
